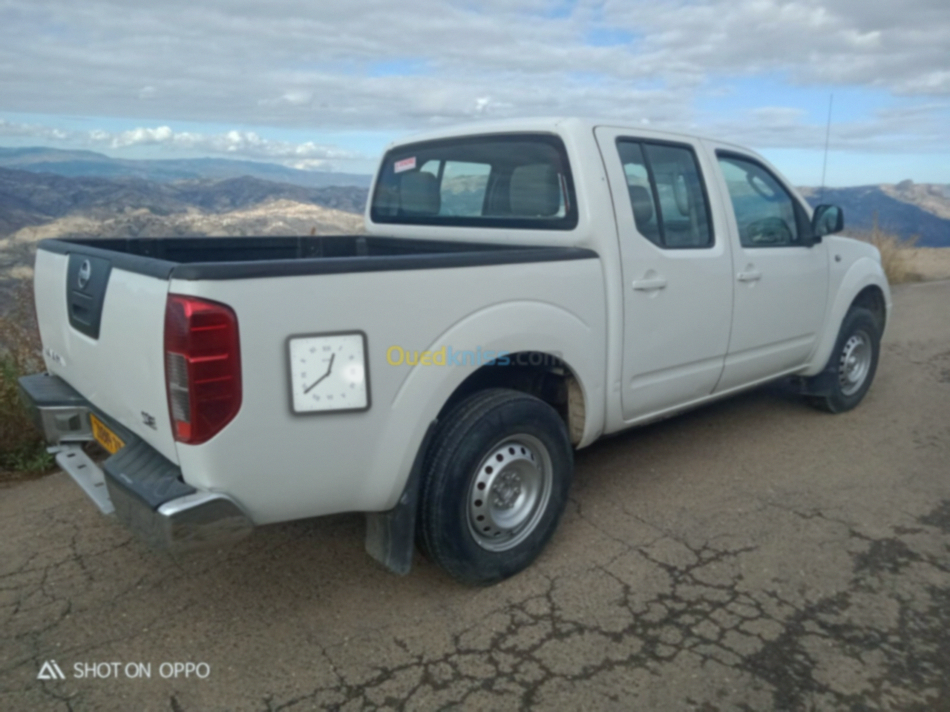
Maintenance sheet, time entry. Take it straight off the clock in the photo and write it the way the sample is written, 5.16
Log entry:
12.39
